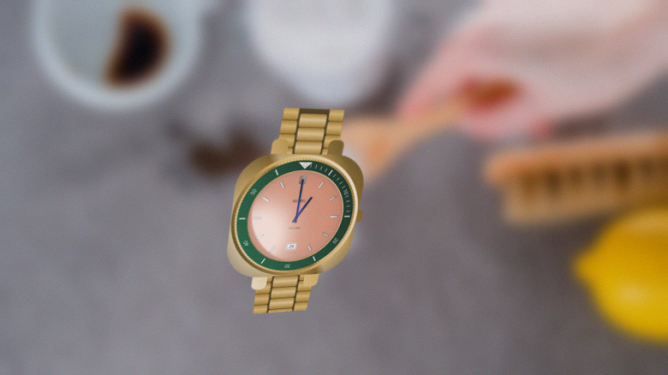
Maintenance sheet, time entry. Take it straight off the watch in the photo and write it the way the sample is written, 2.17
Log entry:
1.00
